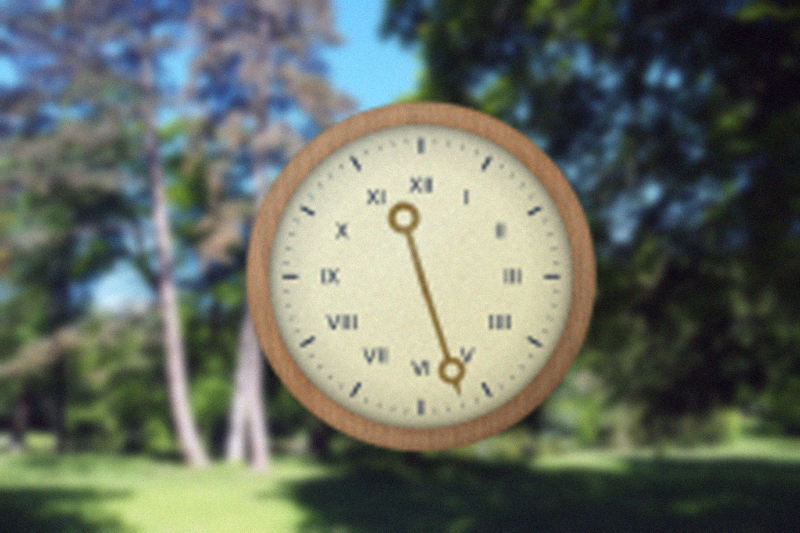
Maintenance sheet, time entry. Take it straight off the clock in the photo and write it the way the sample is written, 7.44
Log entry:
11.27
